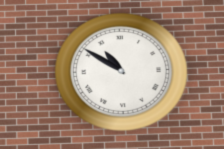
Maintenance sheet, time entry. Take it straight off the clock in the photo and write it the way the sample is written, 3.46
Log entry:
10.51
